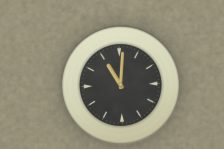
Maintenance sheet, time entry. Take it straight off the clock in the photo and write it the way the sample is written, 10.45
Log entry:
11.01
